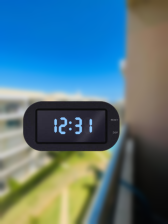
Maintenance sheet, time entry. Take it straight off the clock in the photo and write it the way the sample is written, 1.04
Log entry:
12.31
